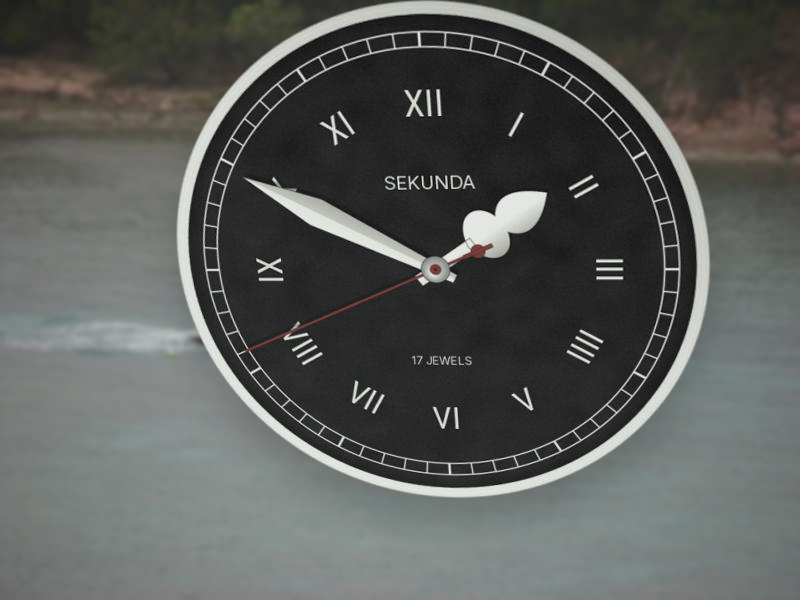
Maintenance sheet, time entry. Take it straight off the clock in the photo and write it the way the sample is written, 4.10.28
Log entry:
1.49.41
